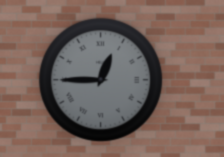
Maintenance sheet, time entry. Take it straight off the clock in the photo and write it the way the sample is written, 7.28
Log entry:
12.45
